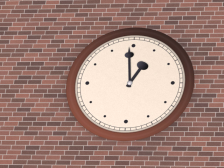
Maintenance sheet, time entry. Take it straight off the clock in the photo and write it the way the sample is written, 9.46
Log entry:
12.59
